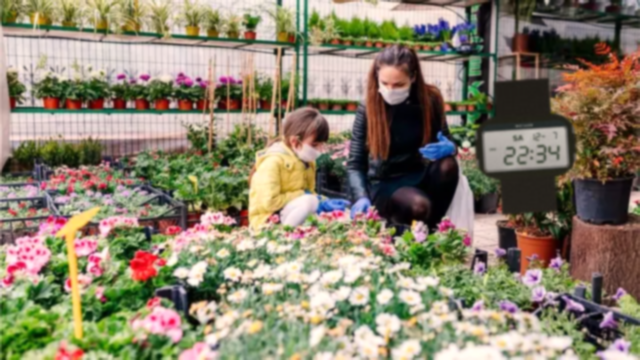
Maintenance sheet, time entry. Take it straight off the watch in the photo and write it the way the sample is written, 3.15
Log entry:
22.34
